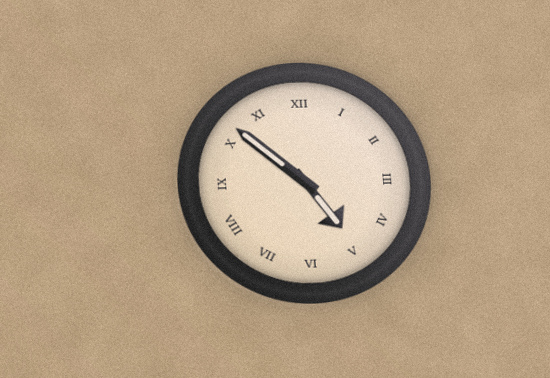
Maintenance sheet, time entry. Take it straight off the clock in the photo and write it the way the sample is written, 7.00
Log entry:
4.52
